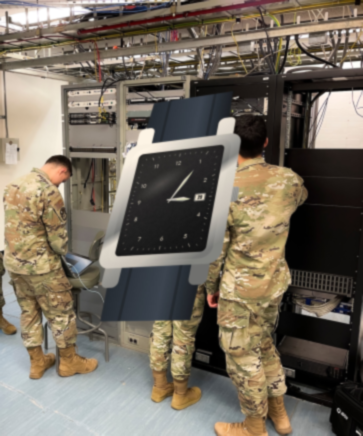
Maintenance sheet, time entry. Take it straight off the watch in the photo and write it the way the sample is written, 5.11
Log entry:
3.05
